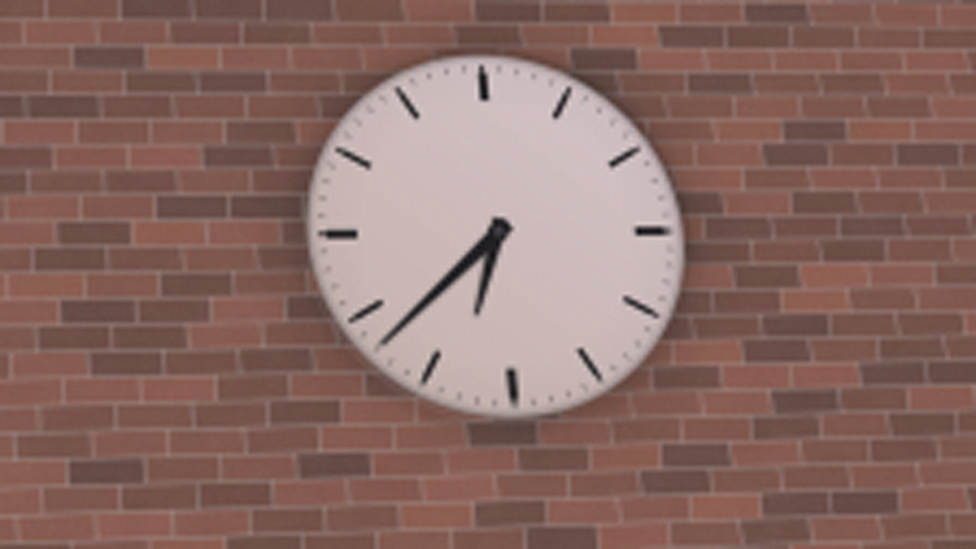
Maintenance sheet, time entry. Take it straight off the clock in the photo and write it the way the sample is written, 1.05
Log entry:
6.38
